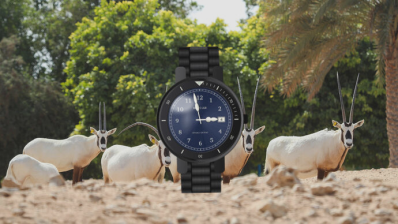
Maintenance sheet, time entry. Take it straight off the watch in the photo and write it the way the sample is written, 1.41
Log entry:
2.58
